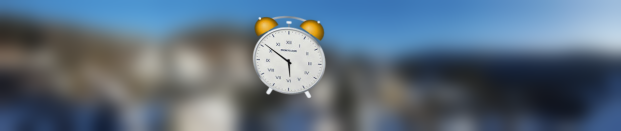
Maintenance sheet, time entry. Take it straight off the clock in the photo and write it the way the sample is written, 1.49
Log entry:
5.51
